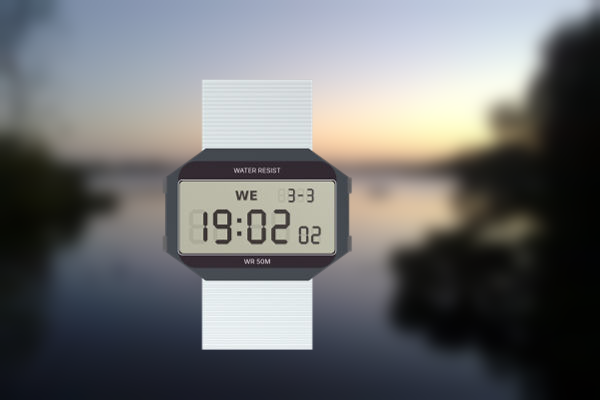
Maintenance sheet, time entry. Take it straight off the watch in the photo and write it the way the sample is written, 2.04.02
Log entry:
19.02.02
